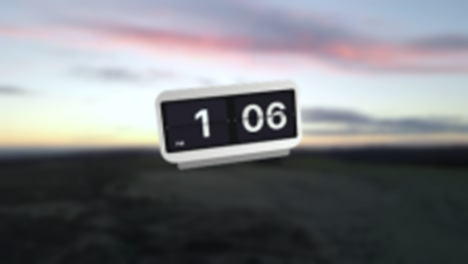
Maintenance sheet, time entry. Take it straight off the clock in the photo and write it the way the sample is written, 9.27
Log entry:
1.06
